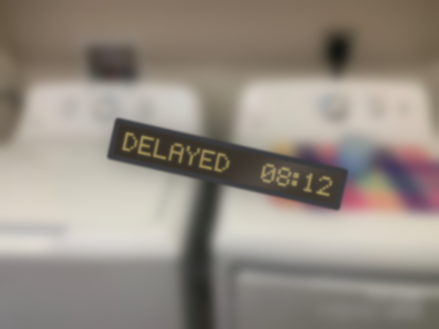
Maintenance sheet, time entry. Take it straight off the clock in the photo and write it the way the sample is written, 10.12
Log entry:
8.12
